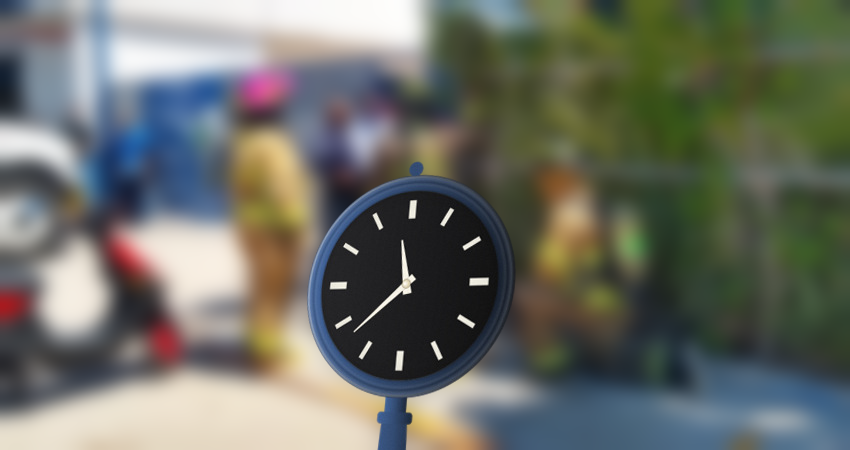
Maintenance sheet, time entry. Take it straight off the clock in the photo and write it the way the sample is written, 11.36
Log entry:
11.38
